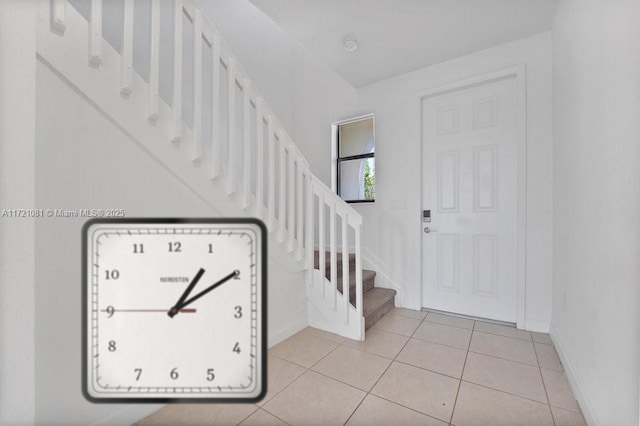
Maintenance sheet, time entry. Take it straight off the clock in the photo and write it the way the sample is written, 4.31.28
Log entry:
1.09.45
